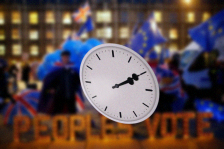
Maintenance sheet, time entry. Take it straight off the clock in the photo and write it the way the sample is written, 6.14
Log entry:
2.10
